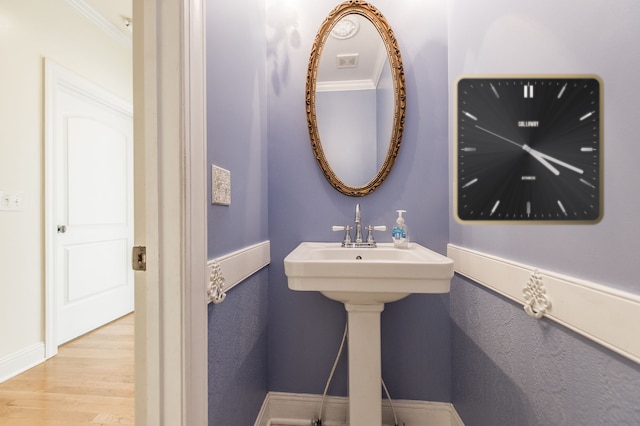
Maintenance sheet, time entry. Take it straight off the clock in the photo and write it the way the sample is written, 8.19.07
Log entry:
4.18.49
